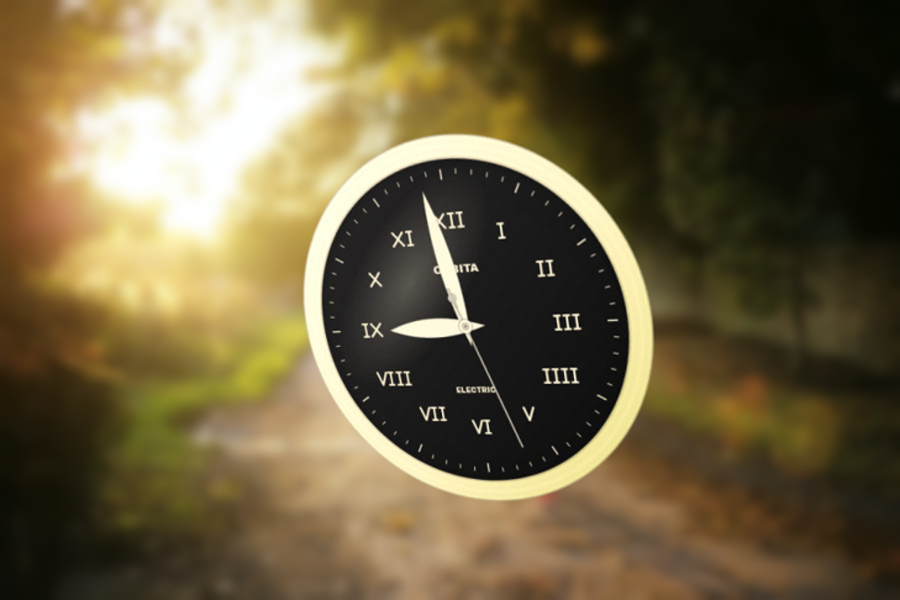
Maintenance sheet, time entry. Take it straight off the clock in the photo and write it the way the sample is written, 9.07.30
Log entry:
8.58.27
